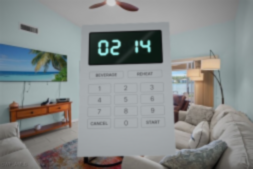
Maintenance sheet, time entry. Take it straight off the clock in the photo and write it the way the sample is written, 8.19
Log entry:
2.14
